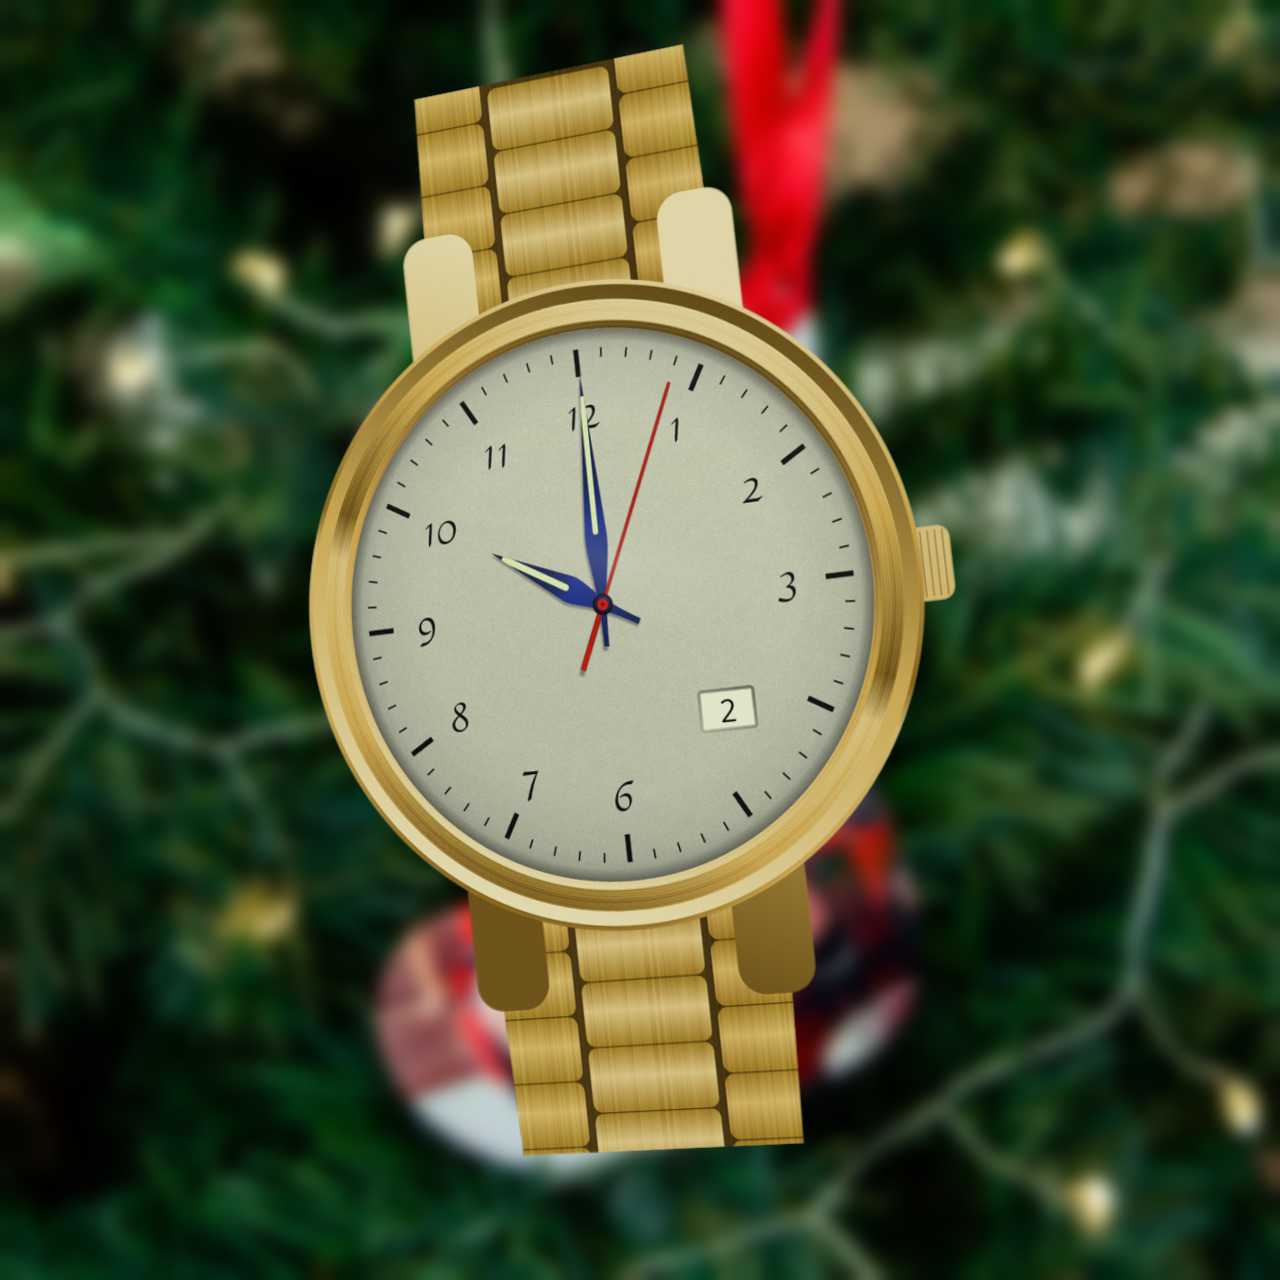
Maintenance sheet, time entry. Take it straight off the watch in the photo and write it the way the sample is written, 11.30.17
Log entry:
10.00.04
